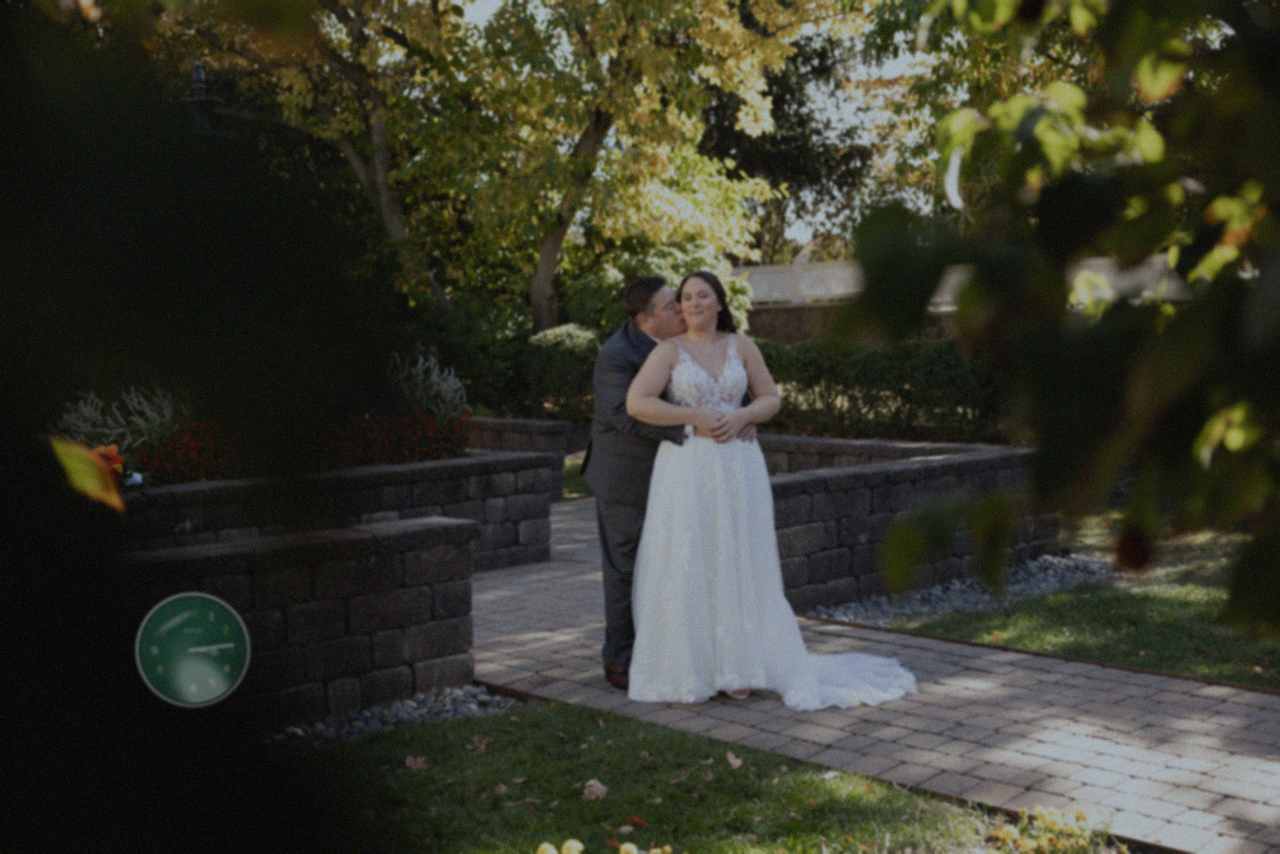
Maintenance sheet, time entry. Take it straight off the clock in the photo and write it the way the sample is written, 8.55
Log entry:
3.14
